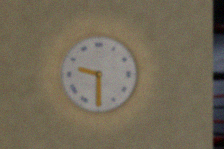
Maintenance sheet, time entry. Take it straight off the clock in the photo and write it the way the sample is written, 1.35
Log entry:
9.30
